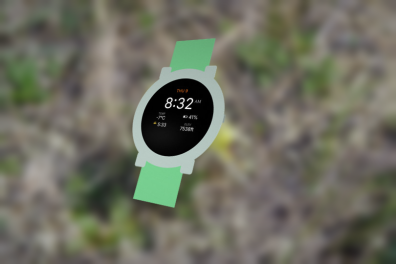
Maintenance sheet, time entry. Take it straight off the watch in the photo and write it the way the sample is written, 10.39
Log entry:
8.32
